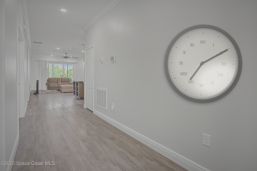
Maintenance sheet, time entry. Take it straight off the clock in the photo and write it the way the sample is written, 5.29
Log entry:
7.10
